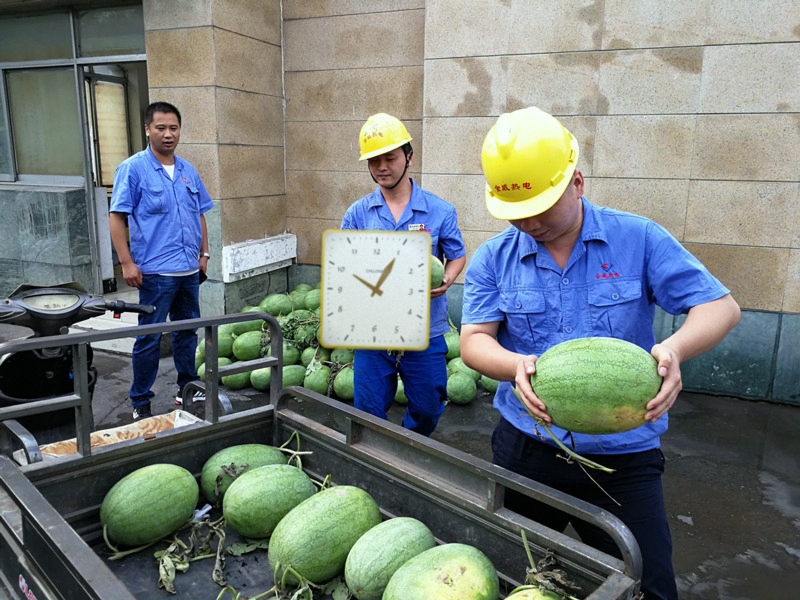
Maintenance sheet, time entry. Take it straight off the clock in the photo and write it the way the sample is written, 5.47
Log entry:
10.05
